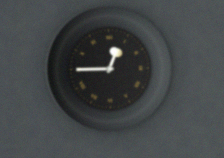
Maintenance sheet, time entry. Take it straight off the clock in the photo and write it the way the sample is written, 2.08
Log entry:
12.45
